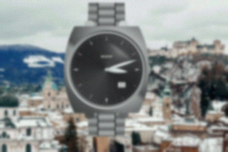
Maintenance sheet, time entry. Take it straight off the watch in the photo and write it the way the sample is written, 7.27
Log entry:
3.12
